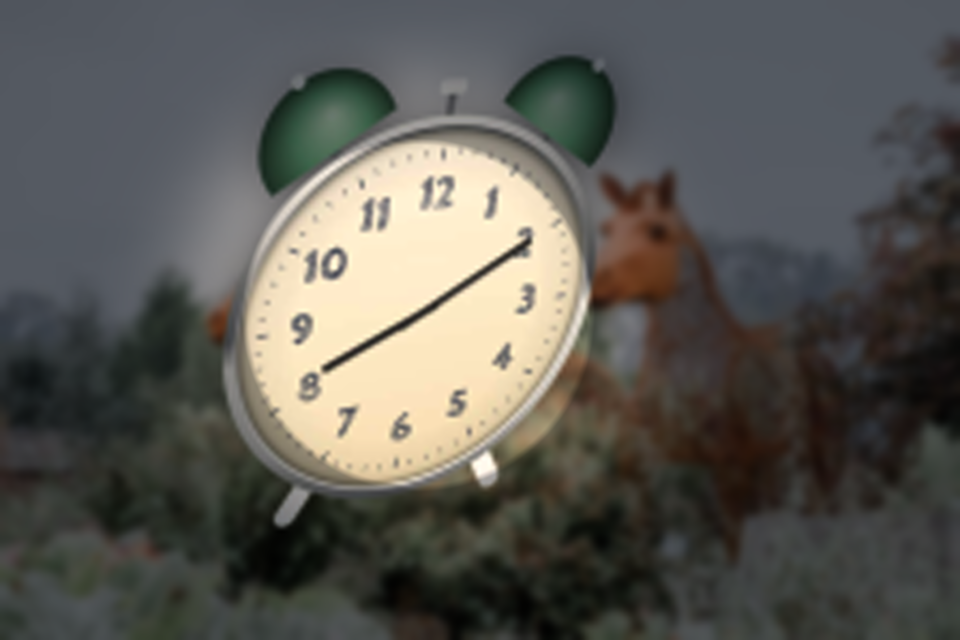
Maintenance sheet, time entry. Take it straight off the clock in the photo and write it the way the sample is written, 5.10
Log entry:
8.10
